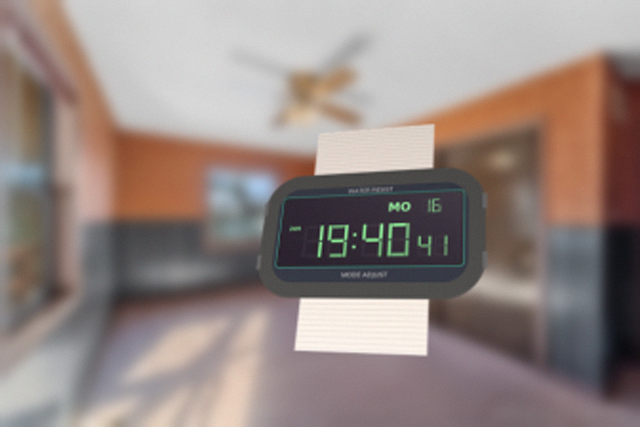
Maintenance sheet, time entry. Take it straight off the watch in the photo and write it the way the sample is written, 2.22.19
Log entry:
19.40.41
